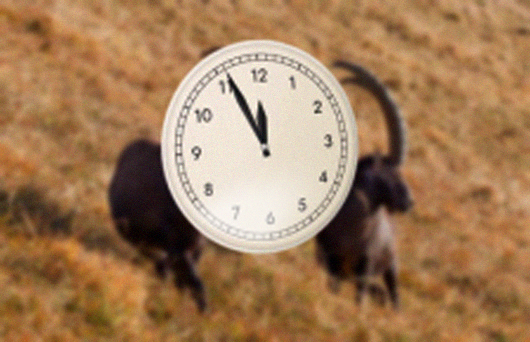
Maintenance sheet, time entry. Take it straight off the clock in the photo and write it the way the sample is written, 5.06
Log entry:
11.56
